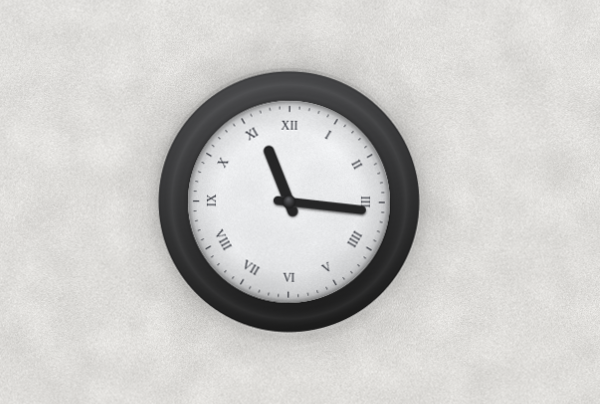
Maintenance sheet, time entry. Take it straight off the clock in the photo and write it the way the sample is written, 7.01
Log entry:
11.16
